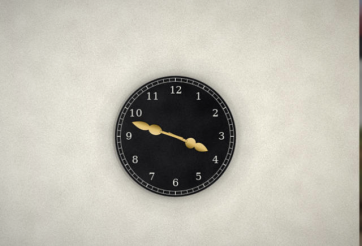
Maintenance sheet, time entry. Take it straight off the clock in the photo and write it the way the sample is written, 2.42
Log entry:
3.48
